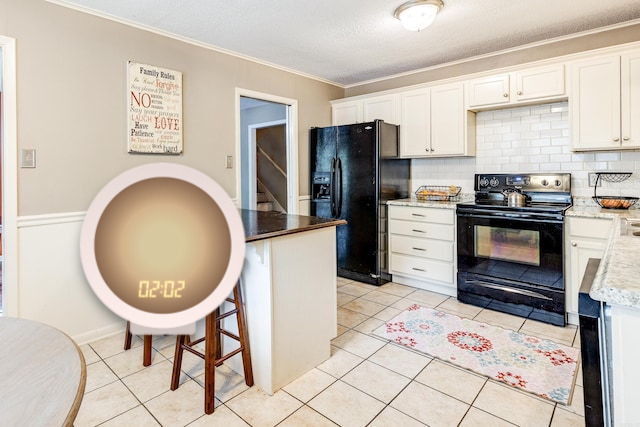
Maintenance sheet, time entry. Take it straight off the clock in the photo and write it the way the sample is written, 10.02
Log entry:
2.02
